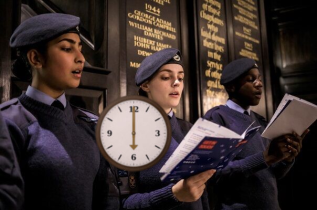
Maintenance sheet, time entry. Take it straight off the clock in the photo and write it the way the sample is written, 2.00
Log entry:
6.00
